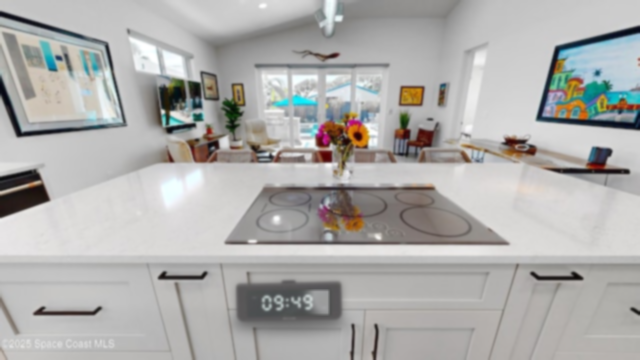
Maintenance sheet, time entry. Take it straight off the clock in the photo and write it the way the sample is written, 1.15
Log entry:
9.49
